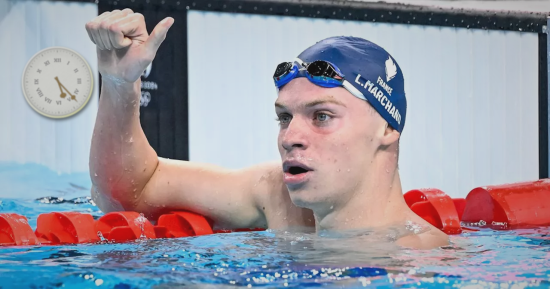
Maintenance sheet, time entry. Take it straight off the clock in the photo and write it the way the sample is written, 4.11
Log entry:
5.23
